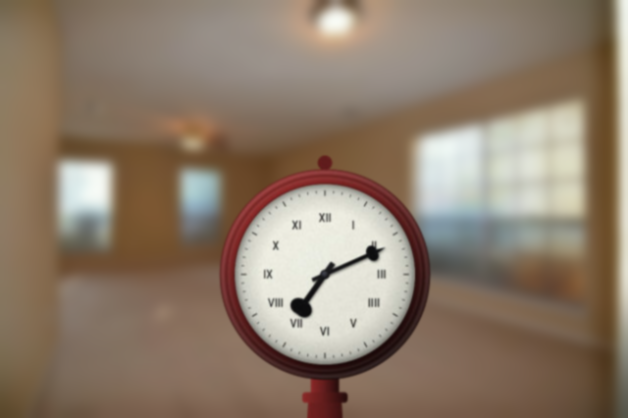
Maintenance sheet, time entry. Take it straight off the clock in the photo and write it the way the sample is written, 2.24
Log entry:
7.11
